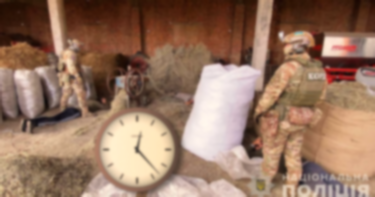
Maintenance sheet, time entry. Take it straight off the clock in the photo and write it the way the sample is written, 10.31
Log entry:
12.23
